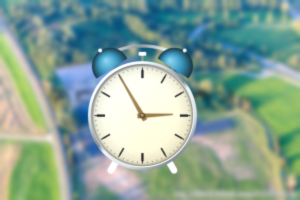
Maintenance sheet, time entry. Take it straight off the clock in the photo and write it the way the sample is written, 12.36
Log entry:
2.55
